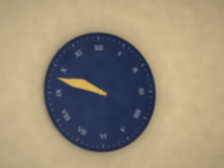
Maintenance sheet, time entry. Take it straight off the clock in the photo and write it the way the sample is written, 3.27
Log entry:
9.48
